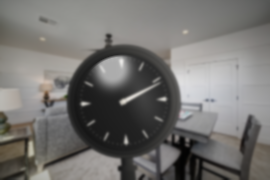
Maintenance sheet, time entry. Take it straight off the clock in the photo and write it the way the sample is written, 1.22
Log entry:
2.11
